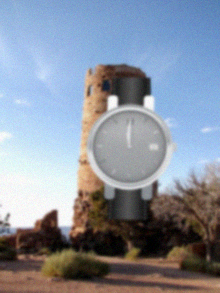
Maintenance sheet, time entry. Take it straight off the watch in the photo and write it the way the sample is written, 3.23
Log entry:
12.00
